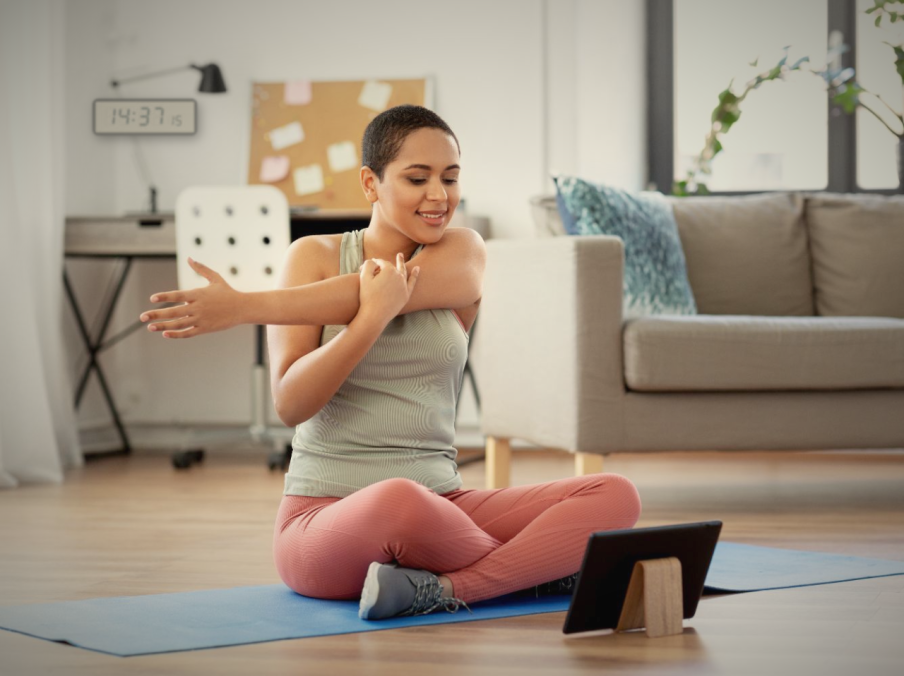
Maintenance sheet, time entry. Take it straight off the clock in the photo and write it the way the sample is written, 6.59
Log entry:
14.37
